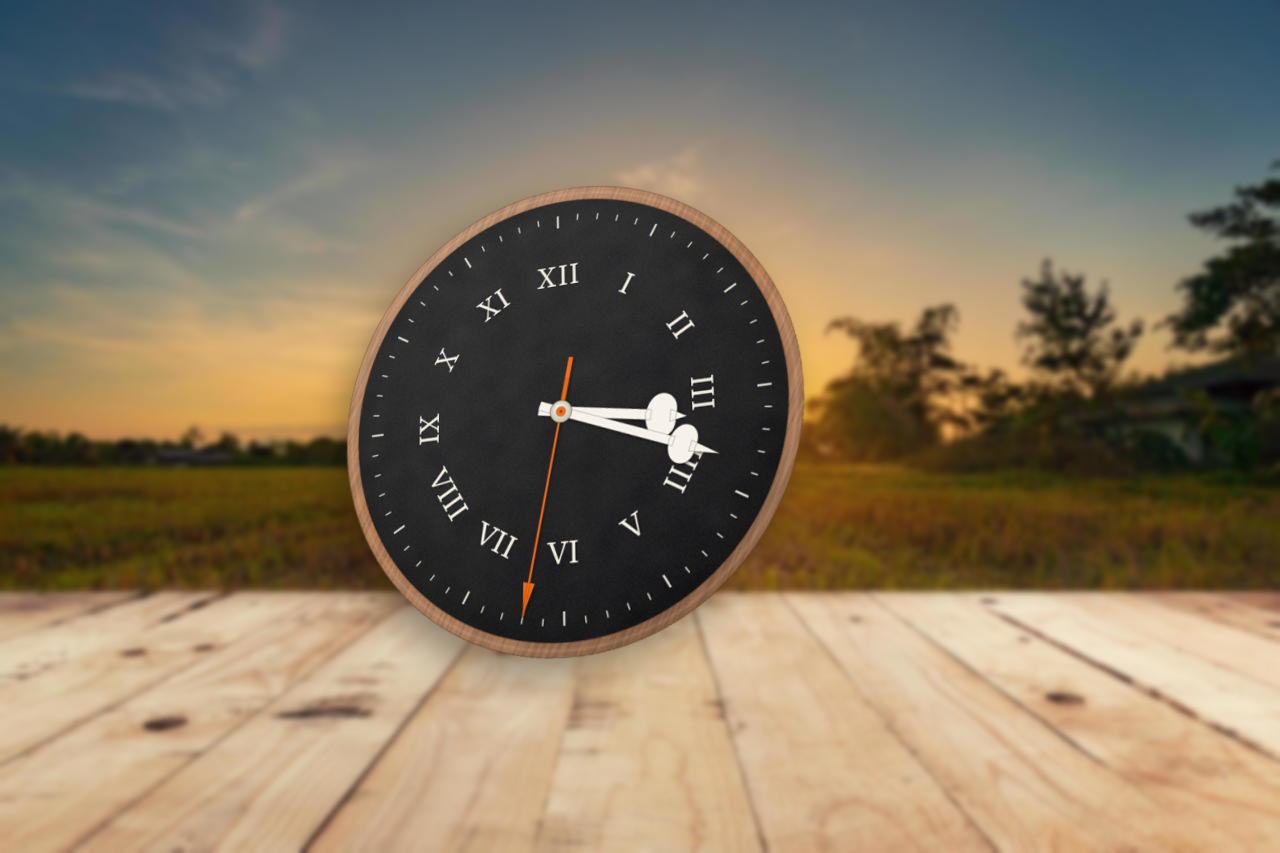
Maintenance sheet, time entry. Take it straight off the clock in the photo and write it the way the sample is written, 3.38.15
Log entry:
3.18.32
